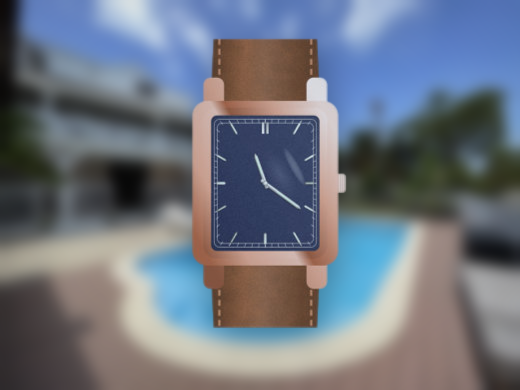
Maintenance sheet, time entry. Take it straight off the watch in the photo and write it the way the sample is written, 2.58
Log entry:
11.21
